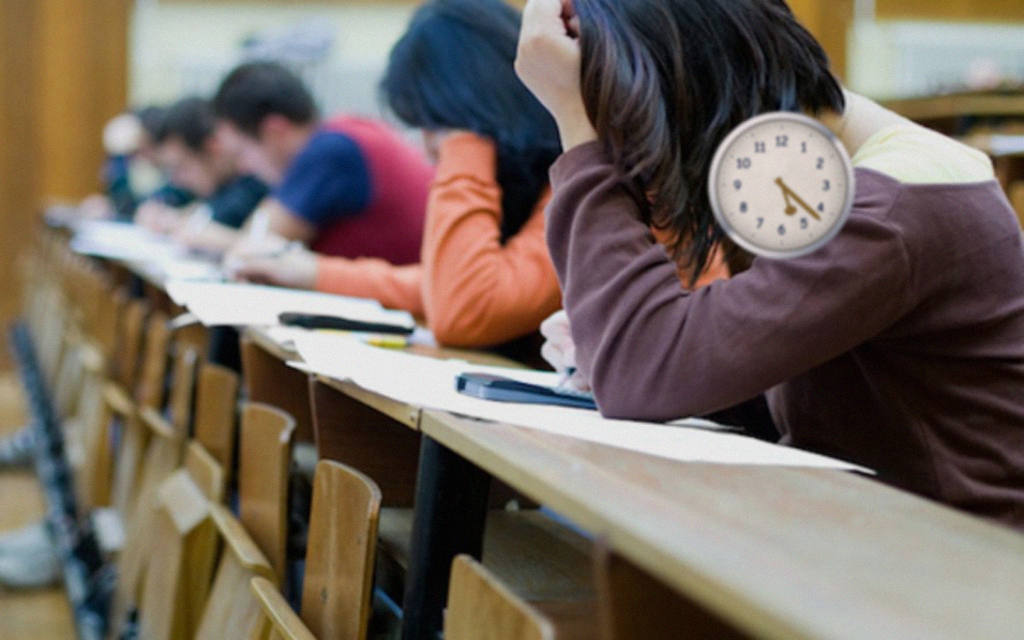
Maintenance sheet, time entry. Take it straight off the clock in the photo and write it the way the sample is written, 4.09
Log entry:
5.22
